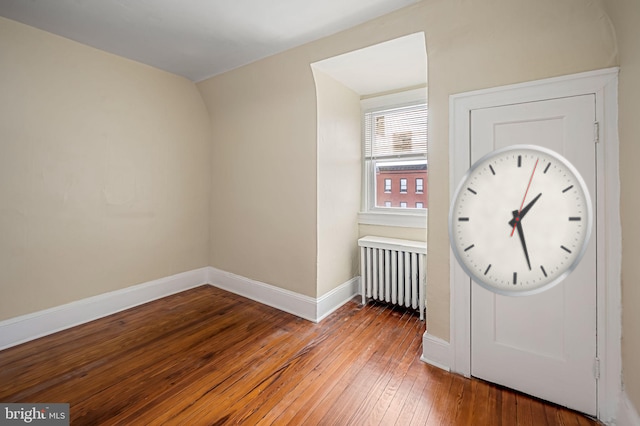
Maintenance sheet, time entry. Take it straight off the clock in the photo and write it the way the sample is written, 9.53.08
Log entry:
1.27.03
